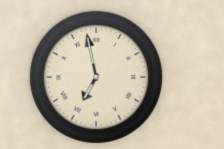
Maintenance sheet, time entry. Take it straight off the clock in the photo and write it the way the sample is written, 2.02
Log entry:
6.58
